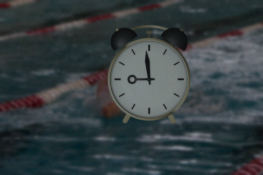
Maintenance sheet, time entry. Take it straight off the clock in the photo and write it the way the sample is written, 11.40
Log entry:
8.59
